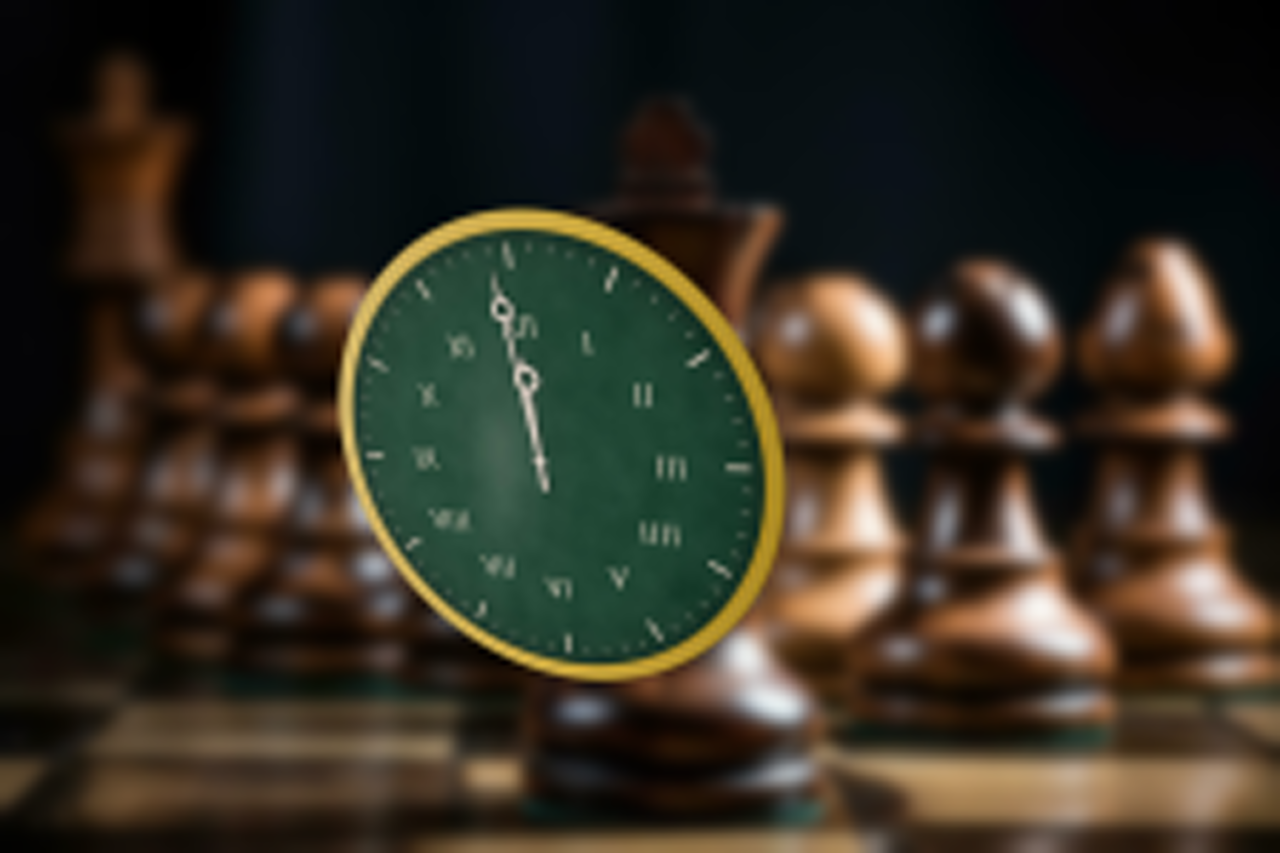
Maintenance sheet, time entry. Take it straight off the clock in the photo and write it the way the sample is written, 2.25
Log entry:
11.59
